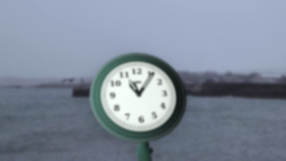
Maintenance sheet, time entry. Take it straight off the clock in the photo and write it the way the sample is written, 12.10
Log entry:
11.06
